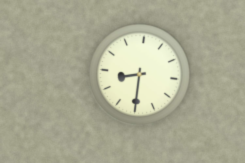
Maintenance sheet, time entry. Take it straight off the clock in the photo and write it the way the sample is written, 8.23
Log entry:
8.30
